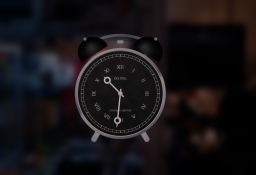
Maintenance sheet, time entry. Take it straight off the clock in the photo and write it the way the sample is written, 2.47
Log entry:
10.31
